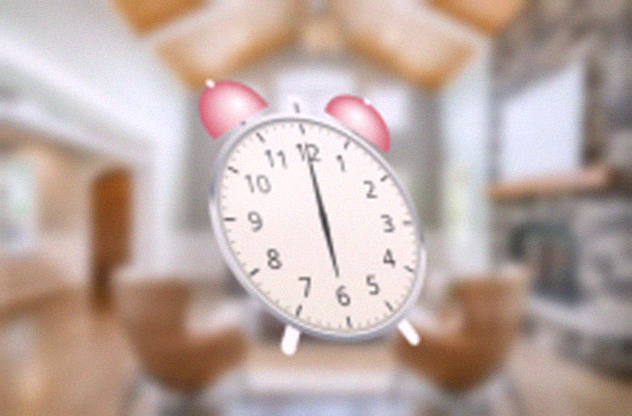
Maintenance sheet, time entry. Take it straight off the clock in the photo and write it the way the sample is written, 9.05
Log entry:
6.00
